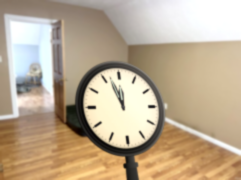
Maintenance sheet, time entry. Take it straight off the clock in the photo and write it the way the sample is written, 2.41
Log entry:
11.57
